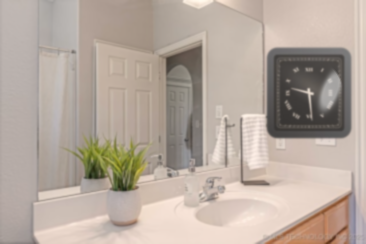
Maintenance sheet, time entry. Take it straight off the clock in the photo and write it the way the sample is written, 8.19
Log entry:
9.29
